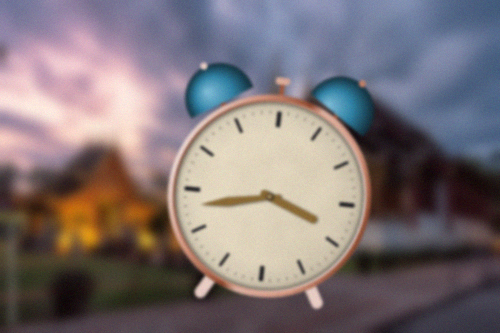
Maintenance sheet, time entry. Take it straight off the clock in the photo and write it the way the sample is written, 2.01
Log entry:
3.43
